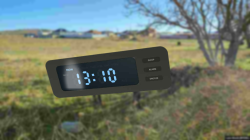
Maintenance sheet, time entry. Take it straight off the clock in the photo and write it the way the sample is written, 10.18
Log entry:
13.10
